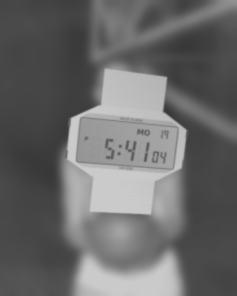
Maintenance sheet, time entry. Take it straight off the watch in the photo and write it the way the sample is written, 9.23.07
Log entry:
5.41.04
